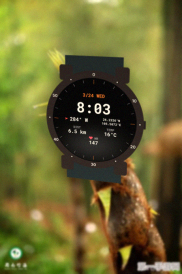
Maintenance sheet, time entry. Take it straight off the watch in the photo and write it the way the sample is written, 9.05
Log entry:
8.03
